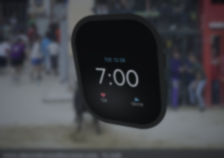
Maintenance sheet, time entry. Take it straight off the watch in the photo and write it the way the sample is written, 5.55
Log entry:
7.00
